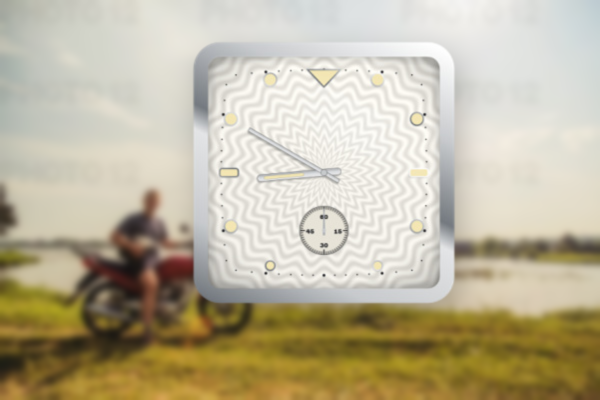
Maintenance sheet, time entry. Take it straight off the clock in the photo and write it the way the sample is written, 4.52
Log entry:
8.50
